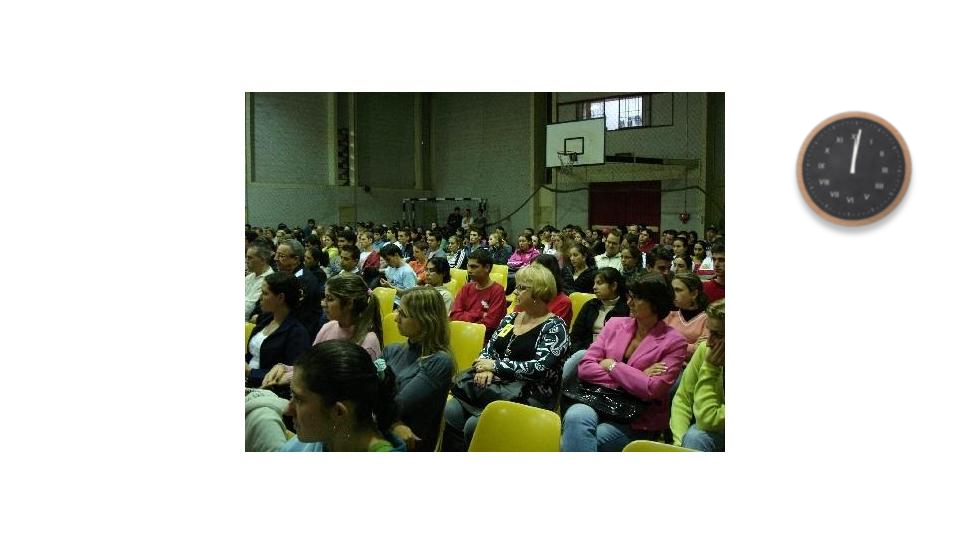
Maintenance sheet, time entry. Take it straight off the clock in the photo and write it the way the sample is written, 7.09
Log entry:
12.01
